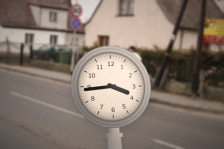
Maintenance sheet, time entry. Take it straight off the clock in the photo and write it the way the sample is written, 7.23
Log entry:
3.44
